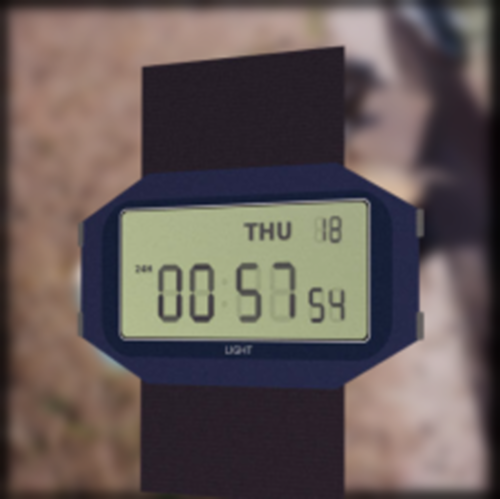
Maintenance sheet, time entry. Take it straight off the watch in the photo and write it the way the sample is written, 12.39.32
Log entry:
0.57.54
